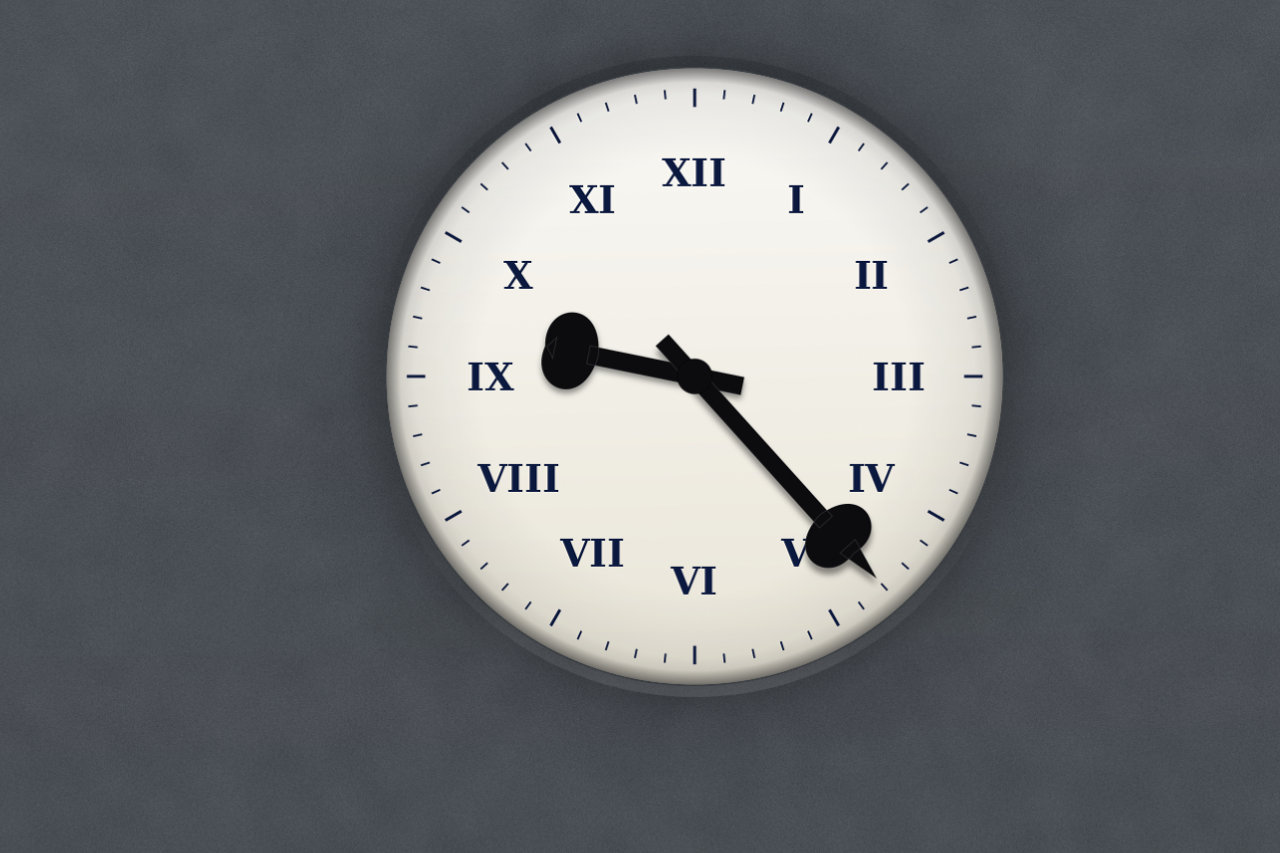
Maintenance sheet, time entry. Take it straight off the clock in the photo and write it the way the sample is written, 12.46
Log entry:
9.23
